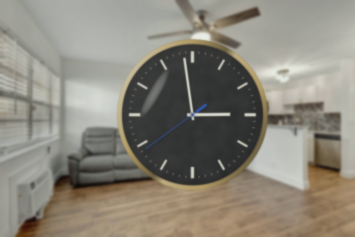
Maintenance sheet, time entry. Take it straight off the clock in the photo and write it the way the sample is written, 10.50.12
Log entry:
2.58.39
